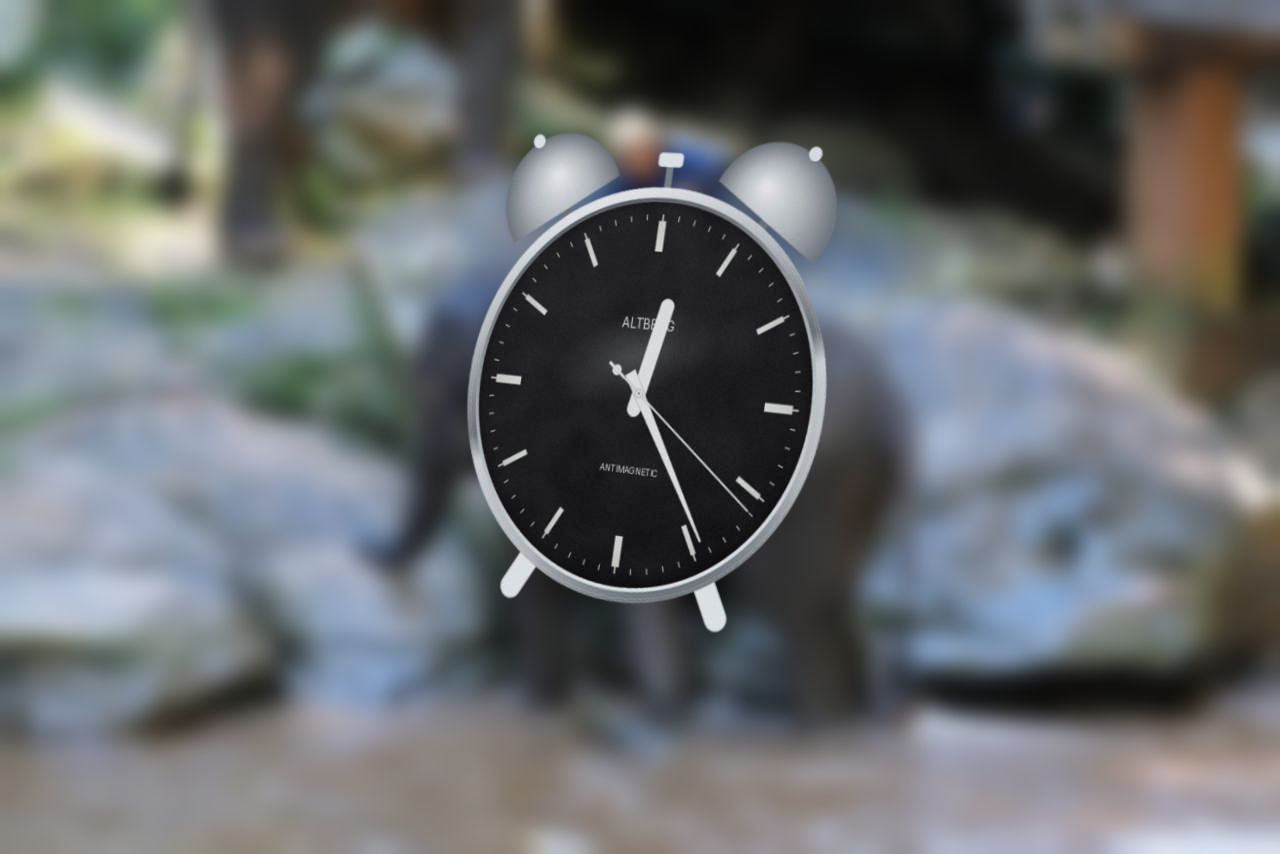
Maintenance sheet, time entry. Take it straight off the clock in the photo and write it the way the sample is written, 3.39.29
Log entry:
12.24.21
